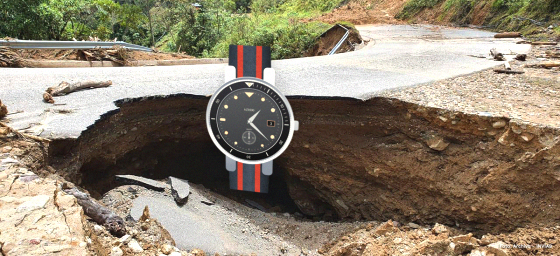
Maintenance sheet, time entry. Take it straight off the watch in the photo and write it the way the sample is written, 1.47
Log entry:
1.22
